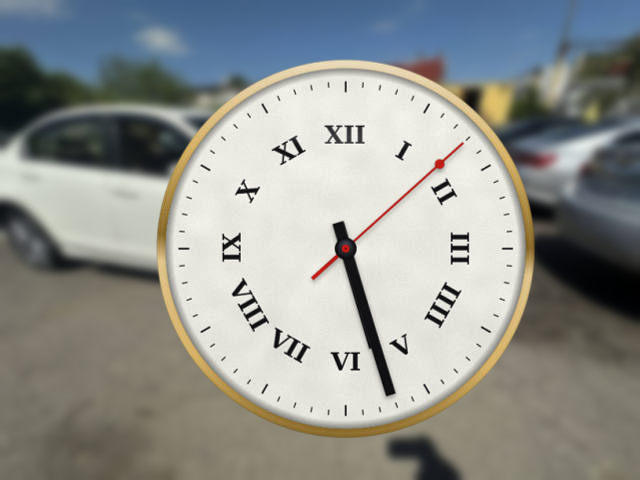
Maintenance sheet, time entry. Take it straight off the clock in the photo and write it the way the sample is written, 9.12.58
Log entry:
5.27.08
